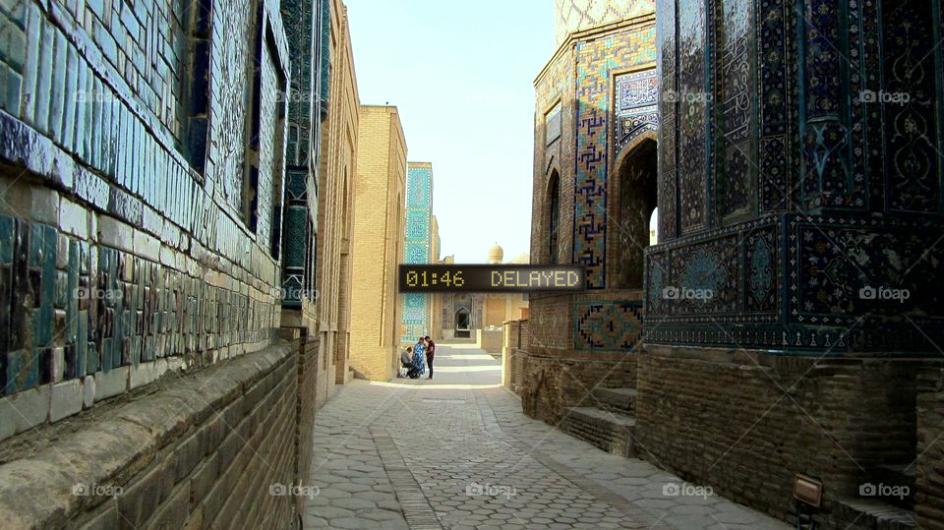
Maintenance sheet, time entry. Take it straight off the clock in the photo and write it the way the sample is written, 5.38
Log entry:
1.46
